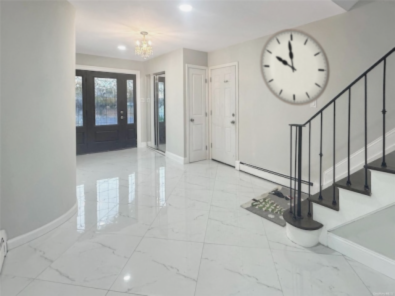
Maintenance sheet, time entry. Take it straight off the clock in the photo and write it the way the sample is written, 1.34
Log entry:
9.59
